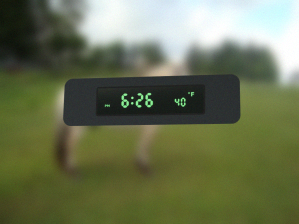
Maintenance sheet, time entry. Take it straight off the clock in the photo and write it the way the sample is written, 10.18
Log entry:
6.26
